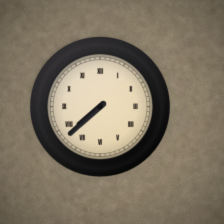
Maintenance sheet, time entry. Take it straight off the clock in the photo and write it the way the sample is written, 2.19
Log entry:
7.38
